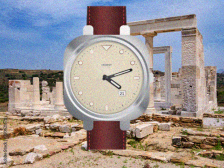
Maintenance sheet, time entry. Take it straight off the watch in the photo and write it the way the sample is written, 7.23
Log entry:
4.12
